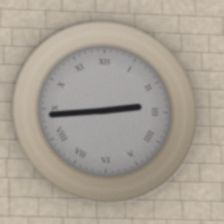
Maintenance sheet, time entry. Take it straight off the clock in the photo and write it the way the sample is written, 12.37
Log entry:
2.44
